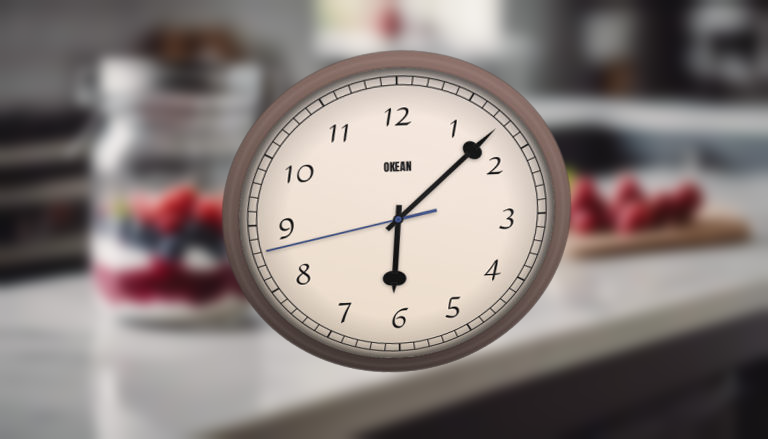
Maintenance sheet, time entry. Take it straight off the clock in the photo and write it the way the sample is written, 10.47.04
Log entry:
6.07.43
